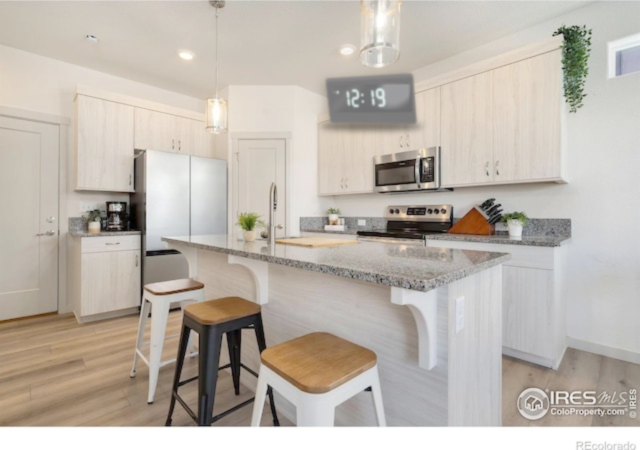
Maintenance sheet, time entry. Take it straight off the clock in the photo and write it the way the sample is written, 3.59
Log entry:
12.19
